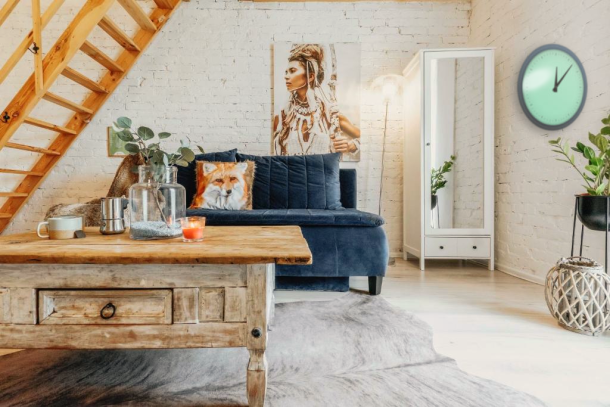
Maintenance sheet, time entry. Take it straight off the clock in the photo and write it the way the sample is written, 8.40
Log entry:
12.07
